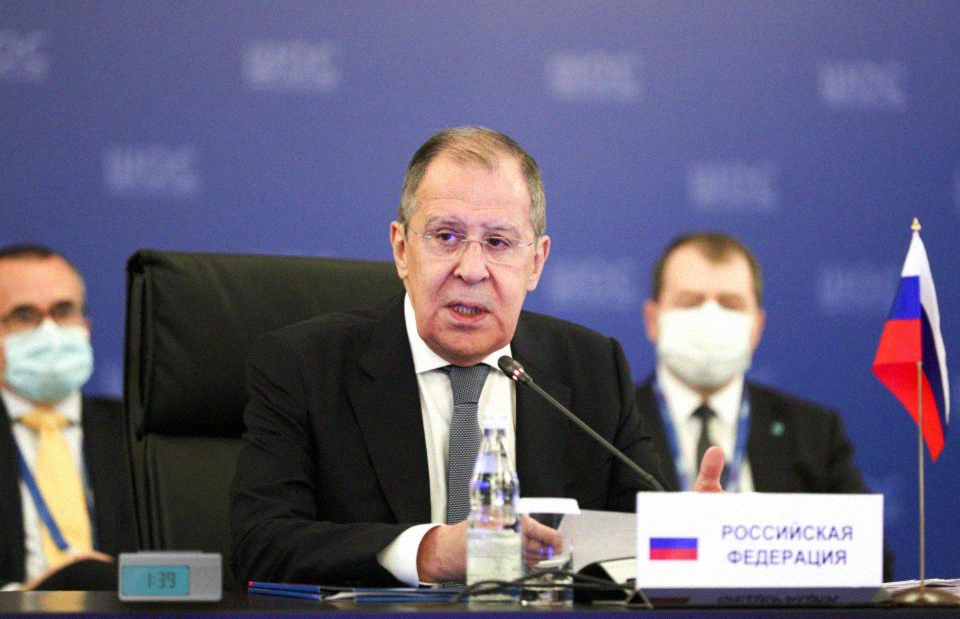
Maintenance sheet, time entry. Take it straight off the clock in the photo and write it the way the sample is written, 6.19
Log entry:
1.39
